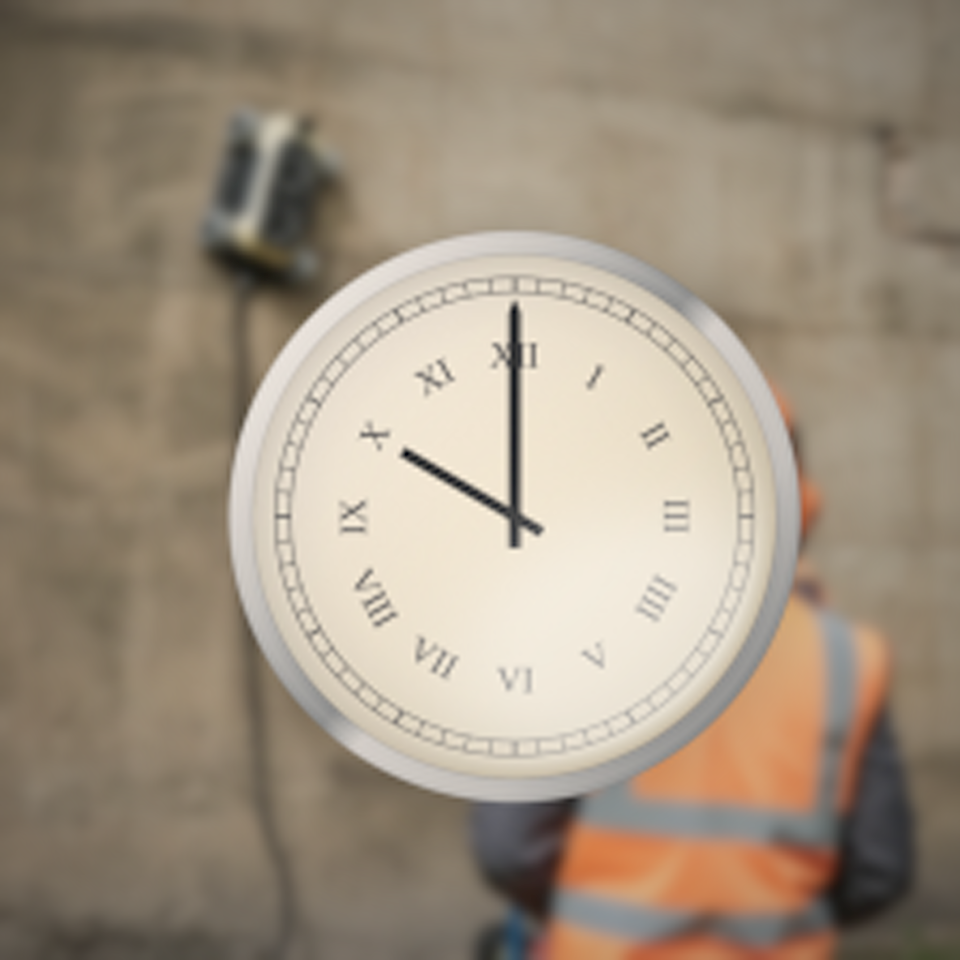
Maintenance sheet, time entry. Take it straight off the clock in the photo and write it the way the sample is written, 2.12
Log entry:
10.00
